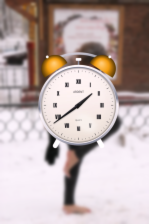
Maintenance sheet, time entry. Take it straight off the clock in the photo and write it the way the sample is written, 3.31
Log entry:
1.39
